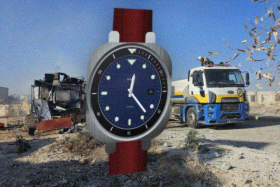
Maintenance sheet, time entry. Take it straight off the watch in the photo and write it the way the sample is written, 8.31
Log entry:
12.23
